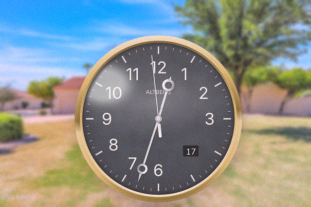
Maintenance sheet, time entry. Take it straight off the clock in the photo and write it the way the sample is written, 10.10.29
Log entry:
12.32.59
